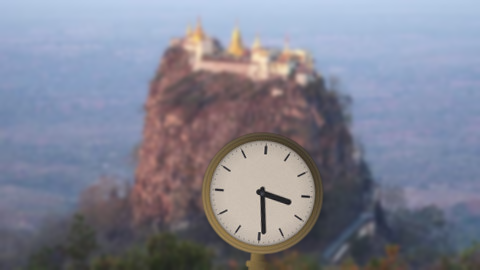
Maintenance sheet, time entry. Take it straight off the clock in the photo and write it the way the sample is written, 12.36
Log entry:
3.29
